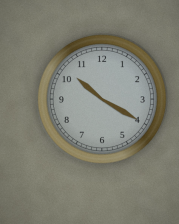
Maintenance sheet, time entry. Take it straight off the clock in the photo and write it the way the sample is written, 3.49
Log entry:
10.20
